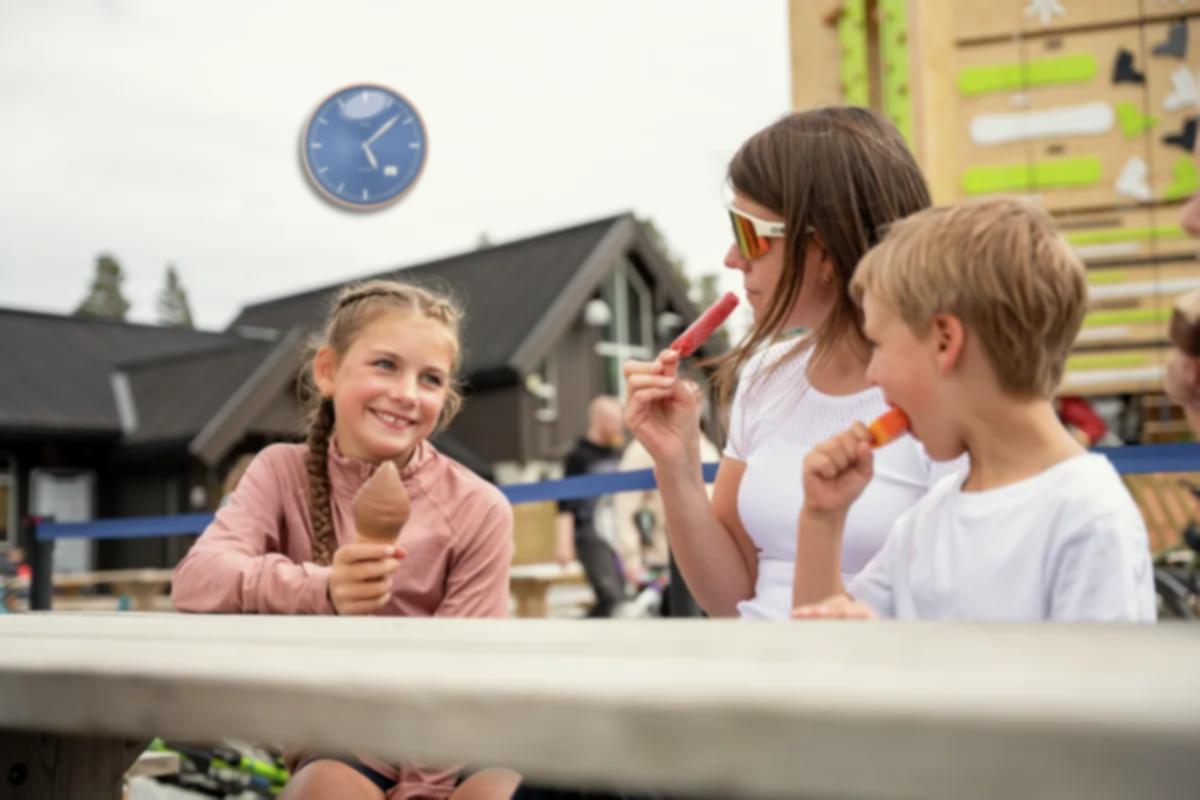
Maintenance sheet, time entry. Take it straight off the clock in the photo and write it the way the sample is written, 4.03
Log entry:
5.08
